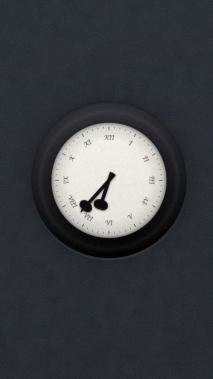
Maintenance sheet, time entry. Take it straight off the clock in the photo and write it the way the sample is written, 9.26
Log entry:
6.37
